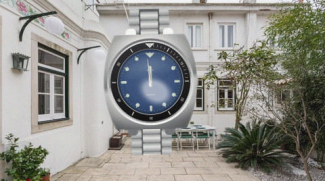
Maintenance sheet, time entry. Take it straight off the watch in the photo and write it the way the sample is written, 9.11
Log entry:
11.59
